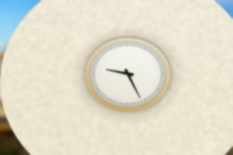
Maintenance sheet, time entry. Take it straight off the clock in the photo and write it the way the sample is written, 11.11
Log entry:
9.26
